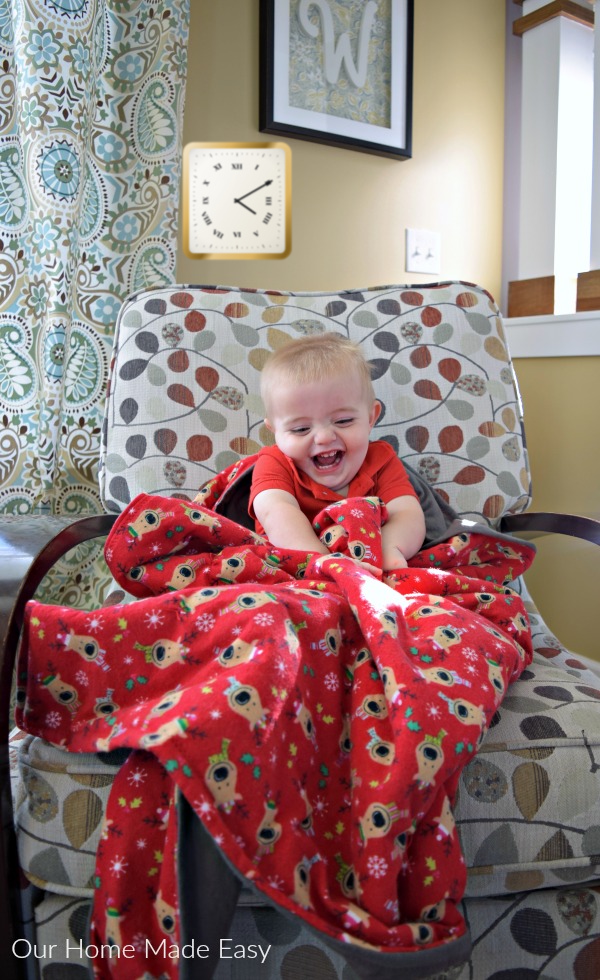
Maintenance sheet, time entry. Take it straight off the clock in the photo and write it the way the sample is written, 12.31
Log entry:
4.10
